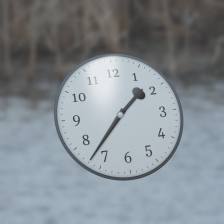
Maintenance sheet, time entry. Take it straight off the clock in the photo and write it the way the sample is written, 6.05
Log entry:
1.37
